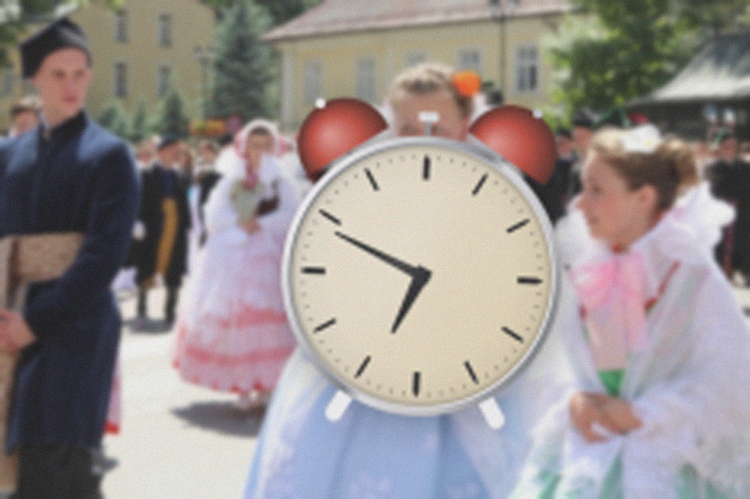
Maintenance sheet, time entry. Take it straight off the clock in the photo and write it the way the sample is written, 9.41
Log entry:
6.49
